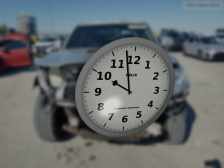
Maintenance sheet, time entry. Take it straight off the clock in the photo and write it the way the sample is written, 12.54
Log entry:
9.58
